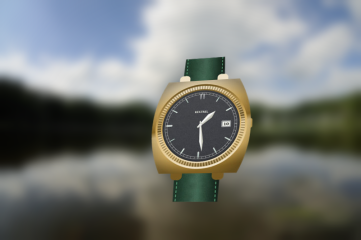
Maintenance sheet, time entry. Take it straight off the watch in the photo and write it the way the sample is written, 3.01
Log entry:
1.29
